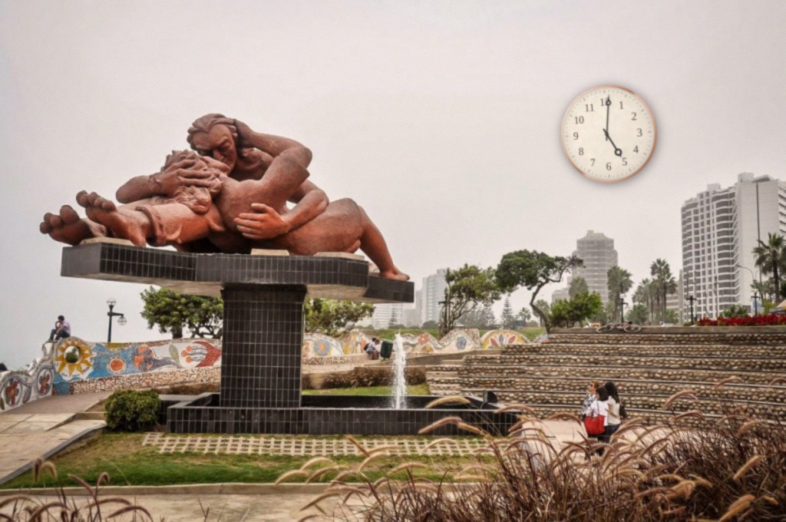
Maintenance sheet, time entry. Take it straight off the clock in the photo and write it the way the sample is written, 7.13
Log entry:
5.01
